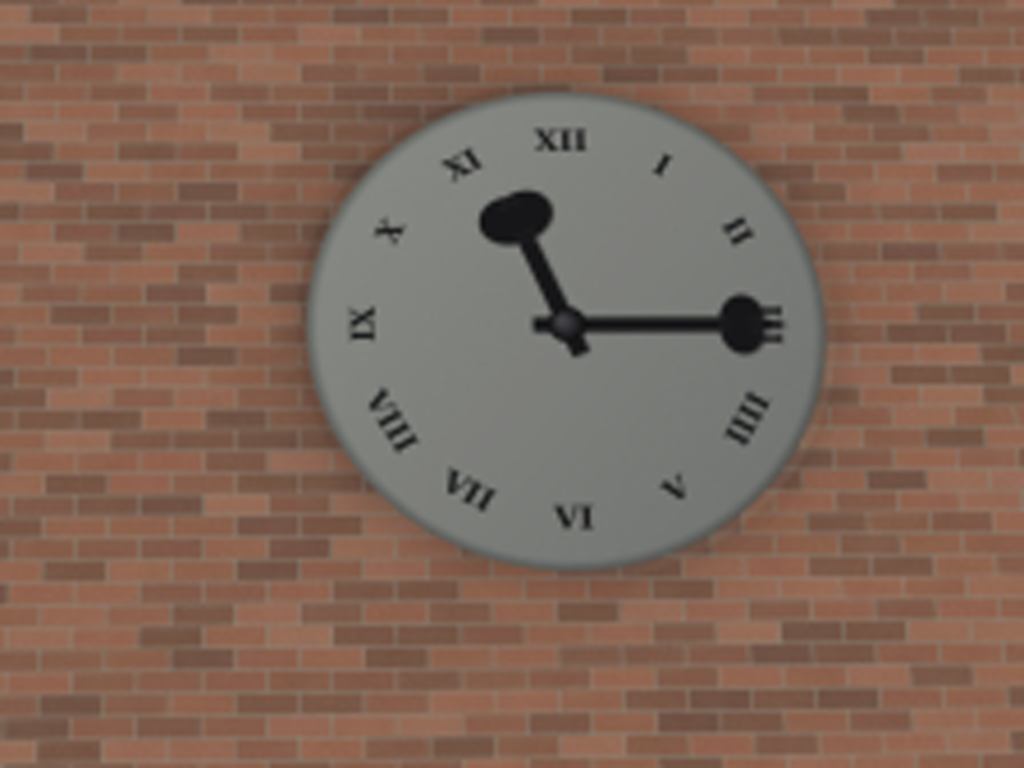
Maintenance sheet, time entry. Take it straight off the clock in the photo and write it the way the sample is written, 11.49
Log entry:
11.15
